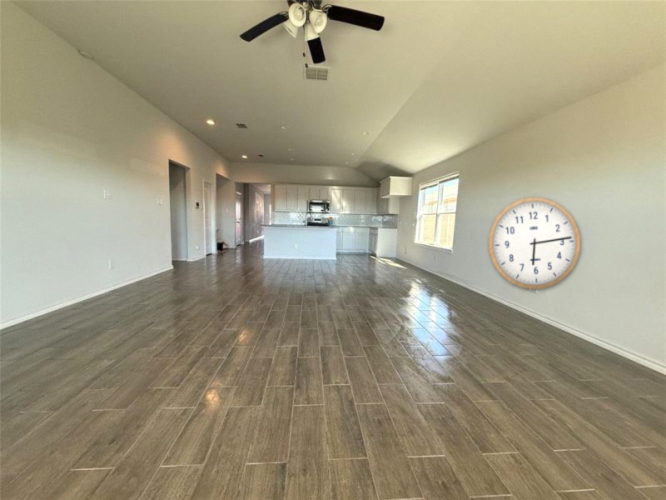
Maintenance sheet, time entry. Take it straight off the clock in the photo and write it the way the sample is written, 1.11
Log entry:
6.14
